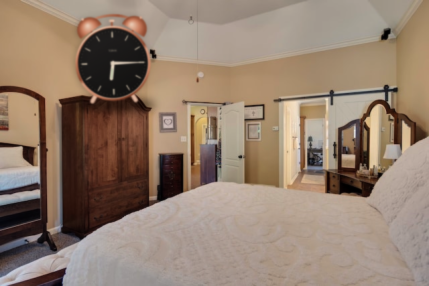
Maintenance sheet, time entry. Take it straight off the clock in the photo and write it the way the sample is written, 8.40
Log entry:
6.15
